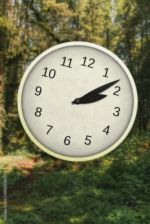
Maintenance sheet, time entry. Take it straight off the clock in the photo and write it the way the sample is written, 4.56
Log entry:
2.08
